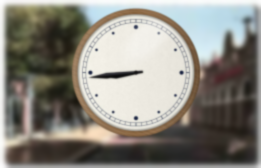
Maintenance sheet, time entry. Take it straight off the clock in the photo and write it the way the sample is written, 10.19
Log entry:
8.44
